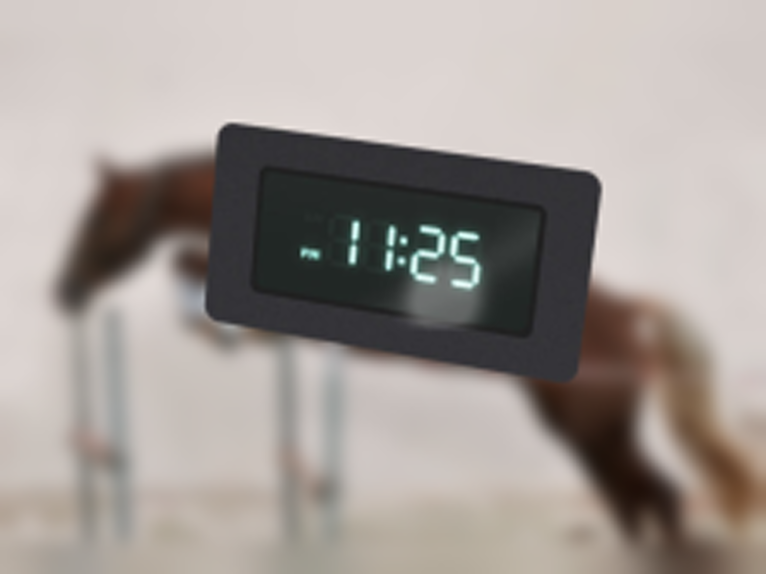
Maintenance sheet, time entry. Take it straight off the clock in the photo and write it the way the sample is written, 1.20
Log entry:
11.25
